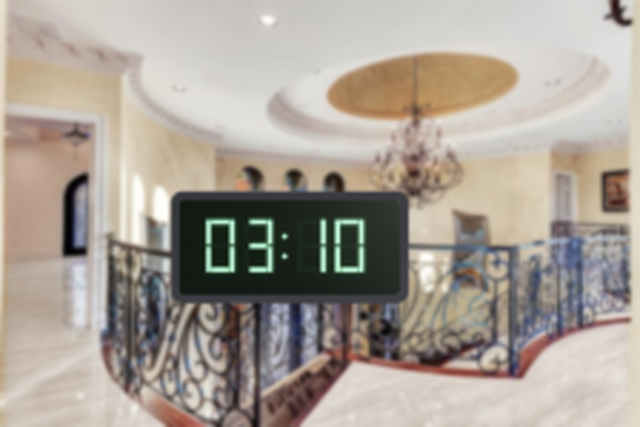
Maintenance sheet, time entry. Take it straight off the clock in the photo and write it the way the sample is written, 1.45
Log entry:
3.10
